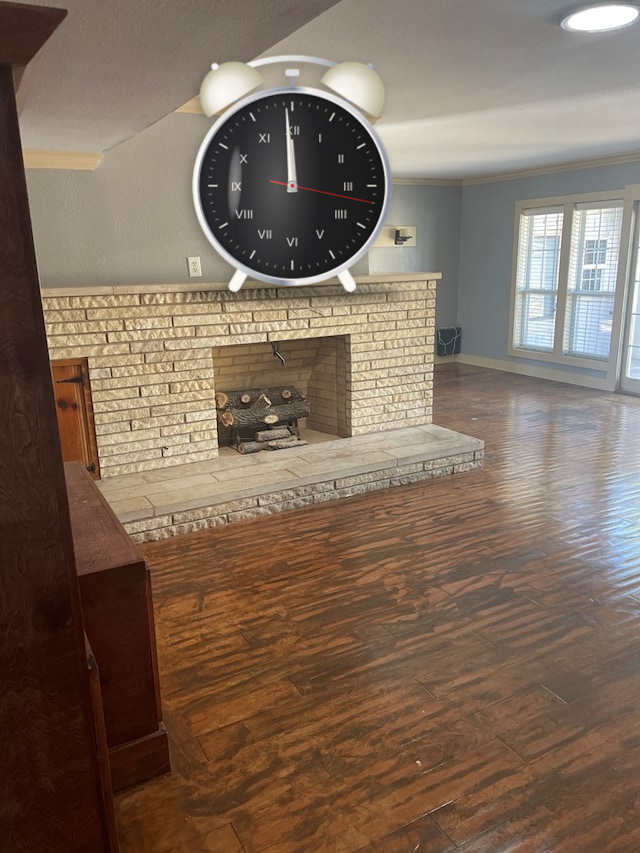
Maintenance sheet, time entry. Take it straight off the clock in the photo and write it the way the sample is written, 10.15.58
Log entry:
11.59.17
